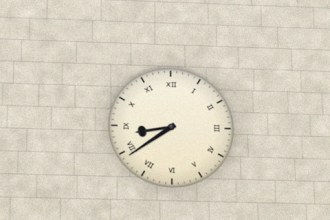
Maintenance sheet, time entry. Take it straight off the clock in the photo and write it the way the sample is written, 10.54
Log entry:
8.39
